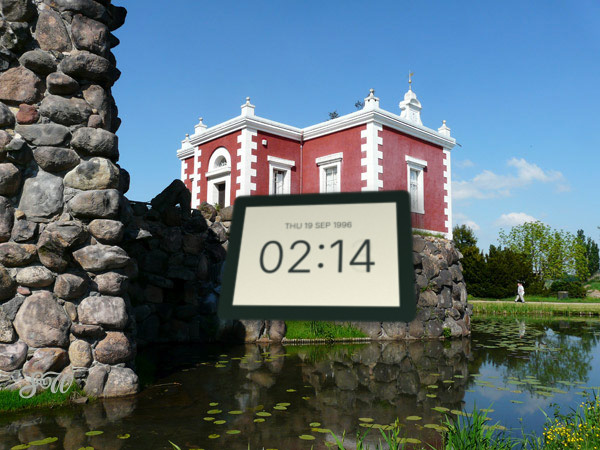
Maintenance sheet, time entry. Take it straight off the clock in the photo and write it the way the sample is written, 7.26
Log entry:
2.14
